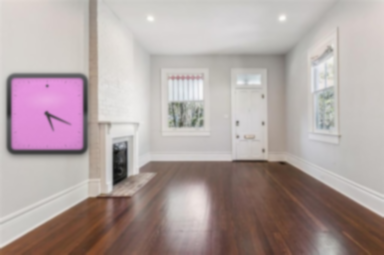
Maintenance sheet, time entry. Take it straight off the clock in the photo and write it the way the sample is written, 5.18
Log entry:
5.19
